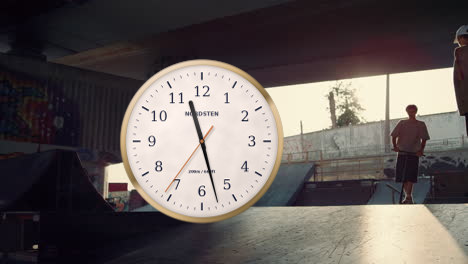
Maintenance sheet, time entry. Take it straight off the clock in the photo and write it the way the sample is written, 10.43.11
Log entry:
11.27.36
